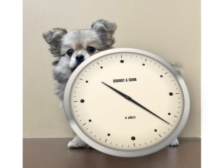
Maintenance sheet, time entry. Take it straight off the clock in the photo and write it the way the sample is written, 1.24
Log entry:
10.22
